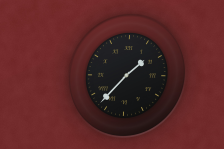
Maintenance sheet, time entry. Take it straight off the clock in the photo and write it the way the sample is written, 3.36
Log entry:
1.37
